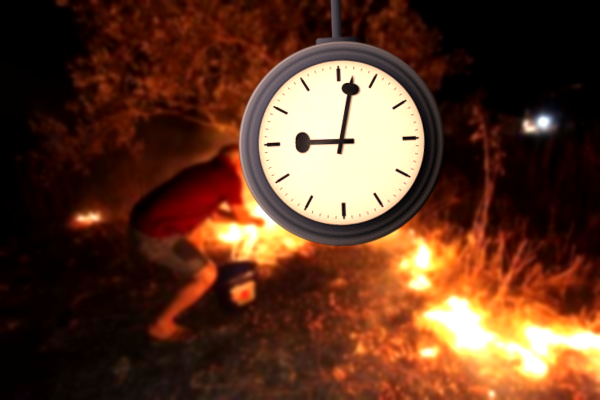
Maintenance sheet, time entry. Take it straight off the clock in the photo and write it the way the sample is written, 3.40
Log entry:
9.02
